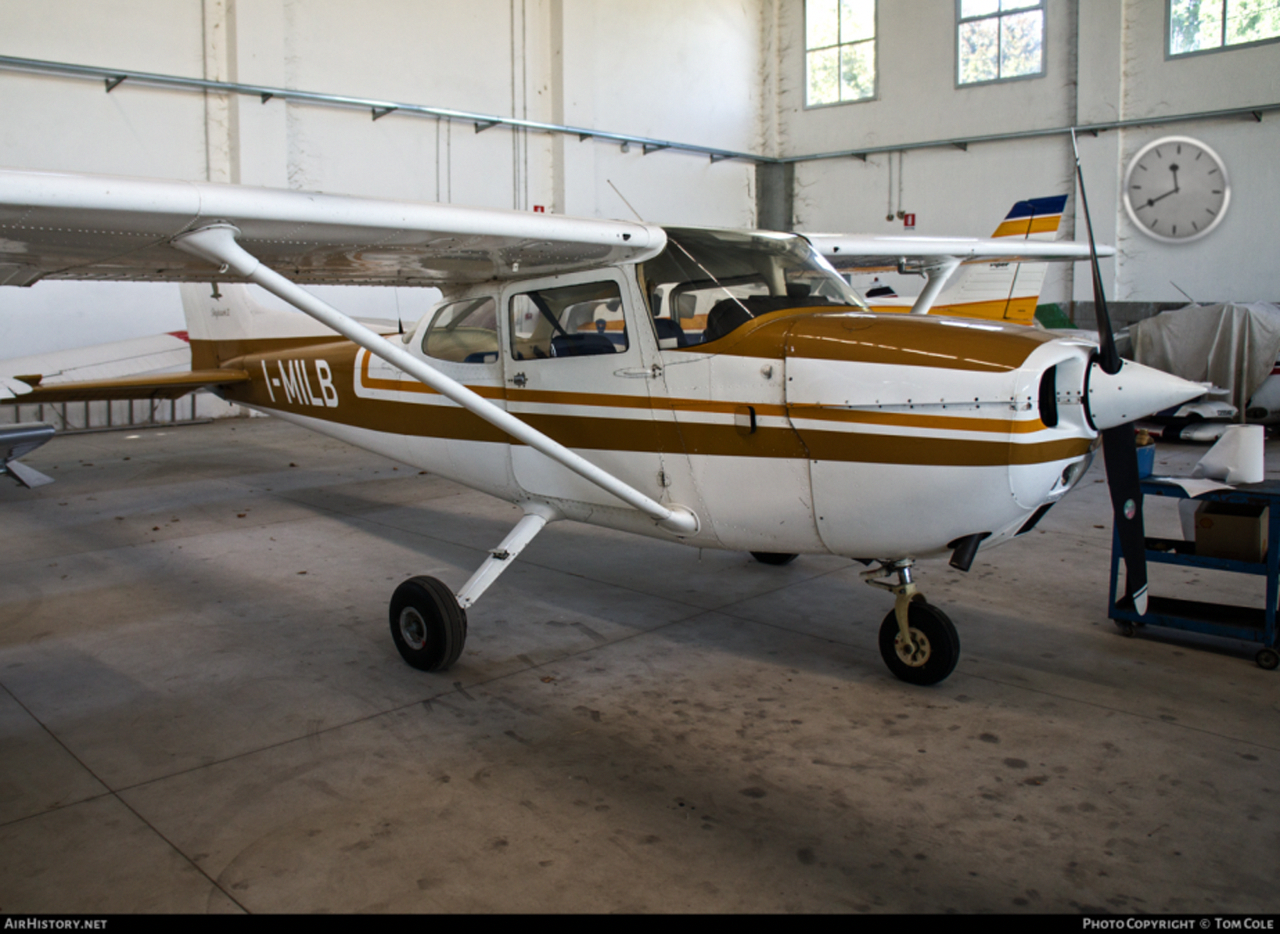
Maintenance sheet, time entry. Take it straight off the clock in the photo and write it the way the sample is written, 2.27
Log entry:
11.40
